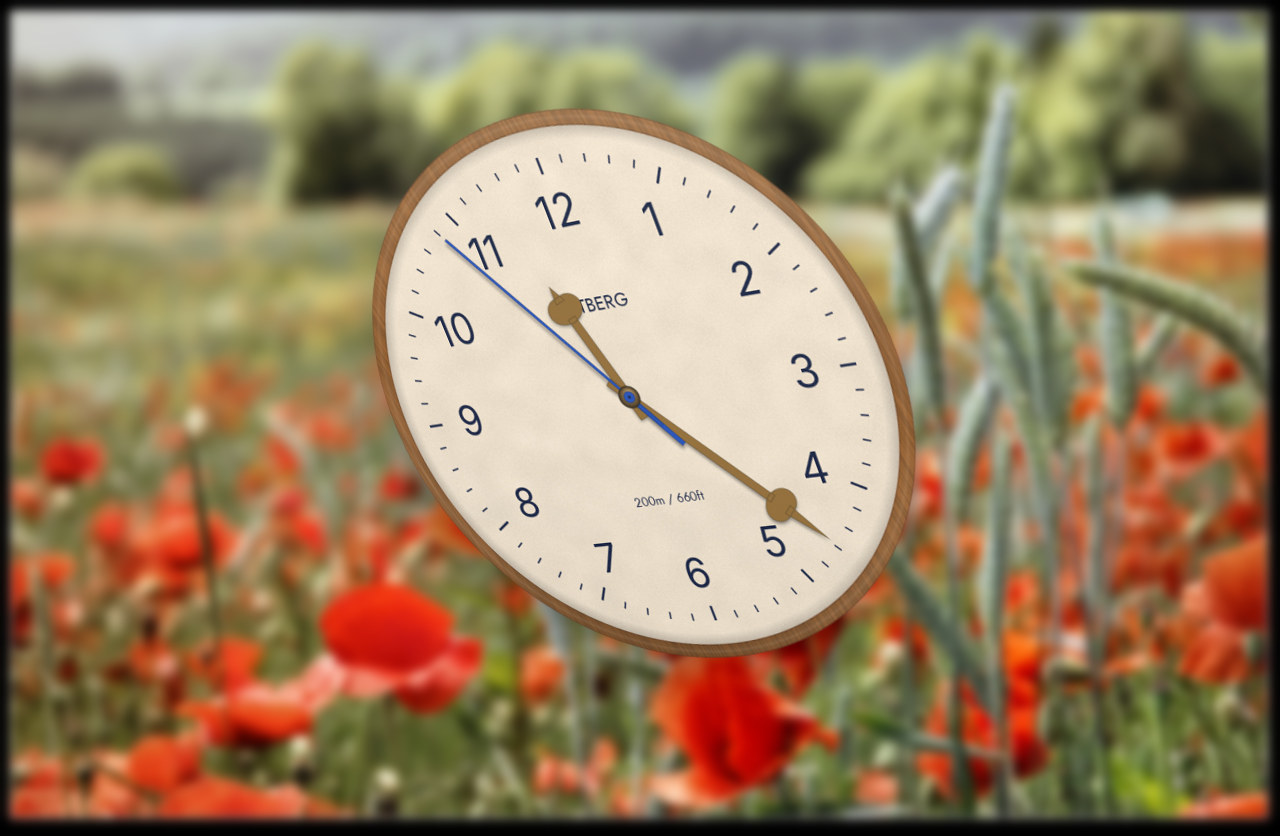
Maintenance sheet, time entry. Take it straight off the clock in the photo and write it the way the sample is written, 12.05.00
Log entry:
11.22.54
